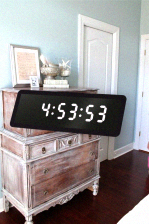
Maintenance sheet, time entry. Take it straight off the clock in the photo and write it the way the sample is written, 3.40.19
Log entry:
4.53.53
